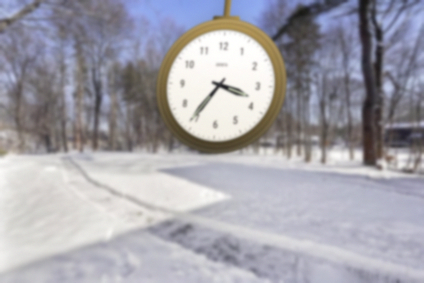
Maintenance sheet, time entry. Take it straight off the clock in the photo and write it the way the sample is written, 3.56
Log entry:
3.36
